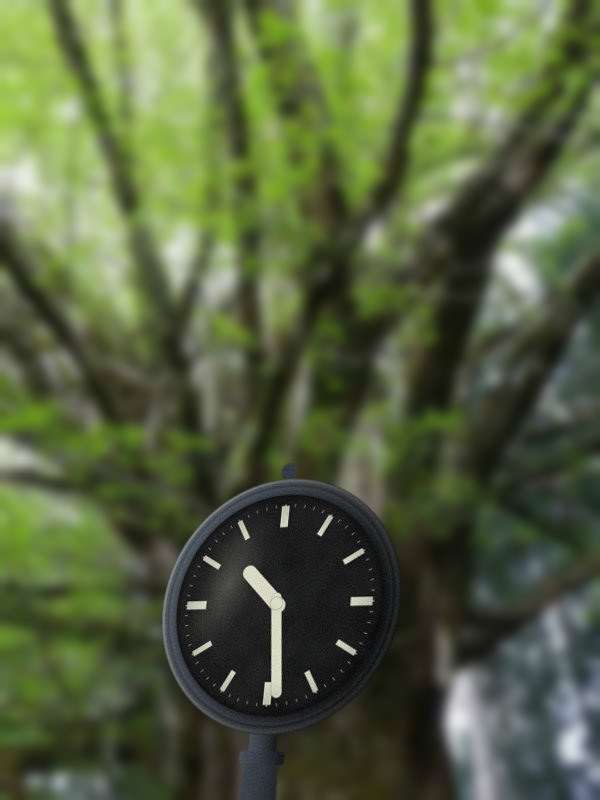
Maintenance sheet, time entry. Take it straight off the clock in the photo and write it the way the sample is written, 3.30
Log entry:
10.29
